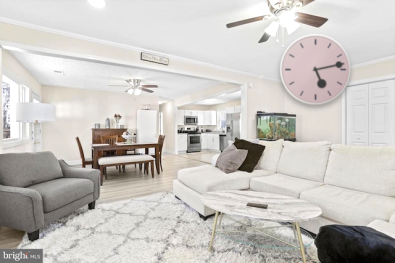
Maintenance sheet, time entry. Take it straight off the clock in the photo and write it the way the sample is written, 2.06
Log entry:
5.13
